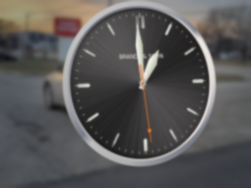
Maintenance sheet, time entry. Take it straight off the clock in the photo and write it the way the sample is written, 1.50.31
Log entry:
12.59.29
